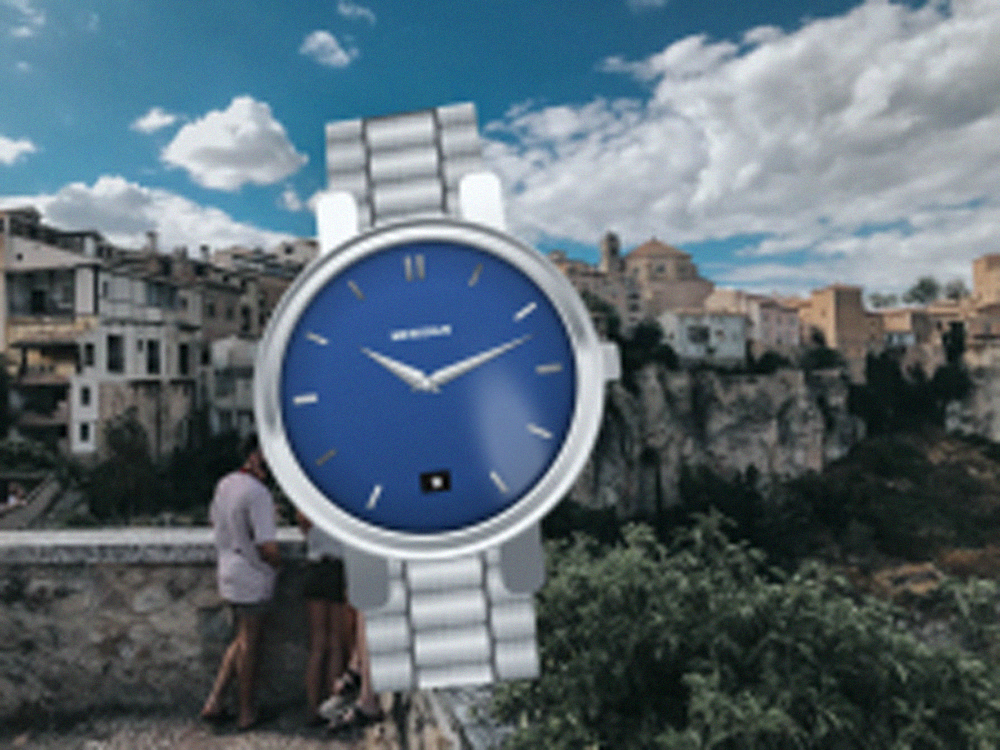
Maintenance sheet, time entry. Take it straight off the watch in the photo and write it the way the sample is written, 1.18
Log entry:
10.12
